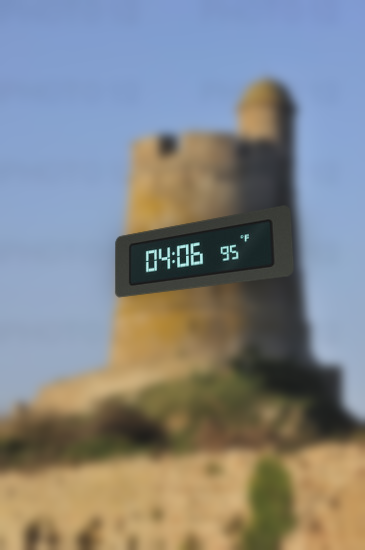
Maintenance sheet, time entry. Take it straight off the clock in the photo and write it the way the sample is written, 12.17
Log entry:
4.06
